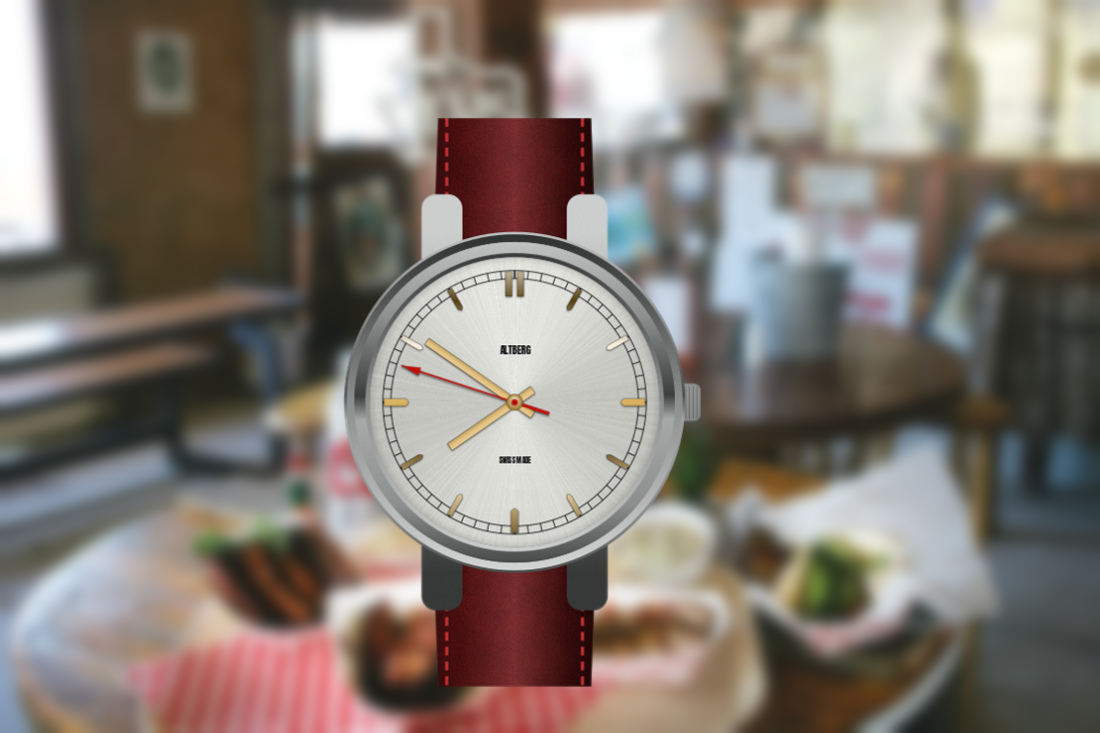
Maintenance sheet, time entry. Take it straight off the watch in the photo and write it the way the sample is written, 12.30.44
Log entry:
7.50.48
